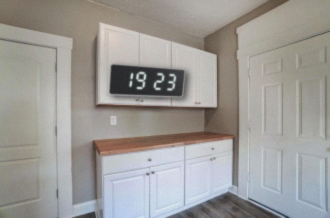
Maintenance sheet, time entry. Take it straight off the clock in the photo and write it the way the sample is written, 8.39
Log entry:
19.23
